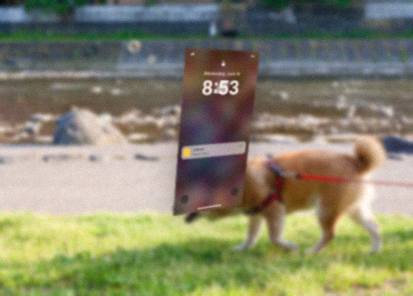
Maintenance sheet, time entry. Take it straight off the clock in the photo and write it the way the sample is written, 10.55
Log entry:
8.53
